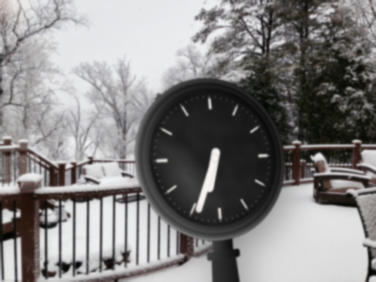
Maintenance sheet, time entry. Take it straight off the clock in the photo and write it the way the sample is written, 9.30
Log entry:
6.34
